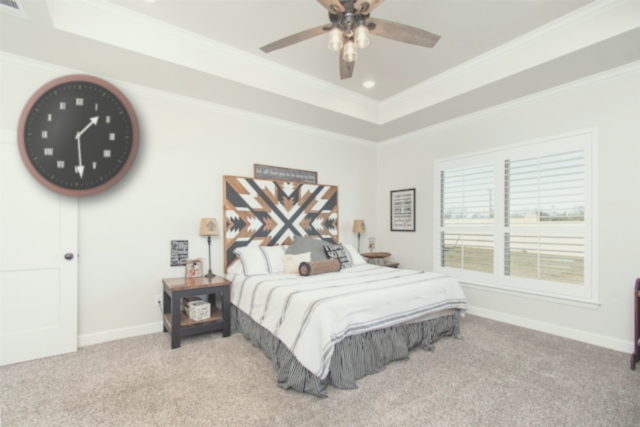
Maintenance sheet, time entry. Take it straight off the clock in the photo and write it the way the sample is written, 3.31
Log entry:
1.29
